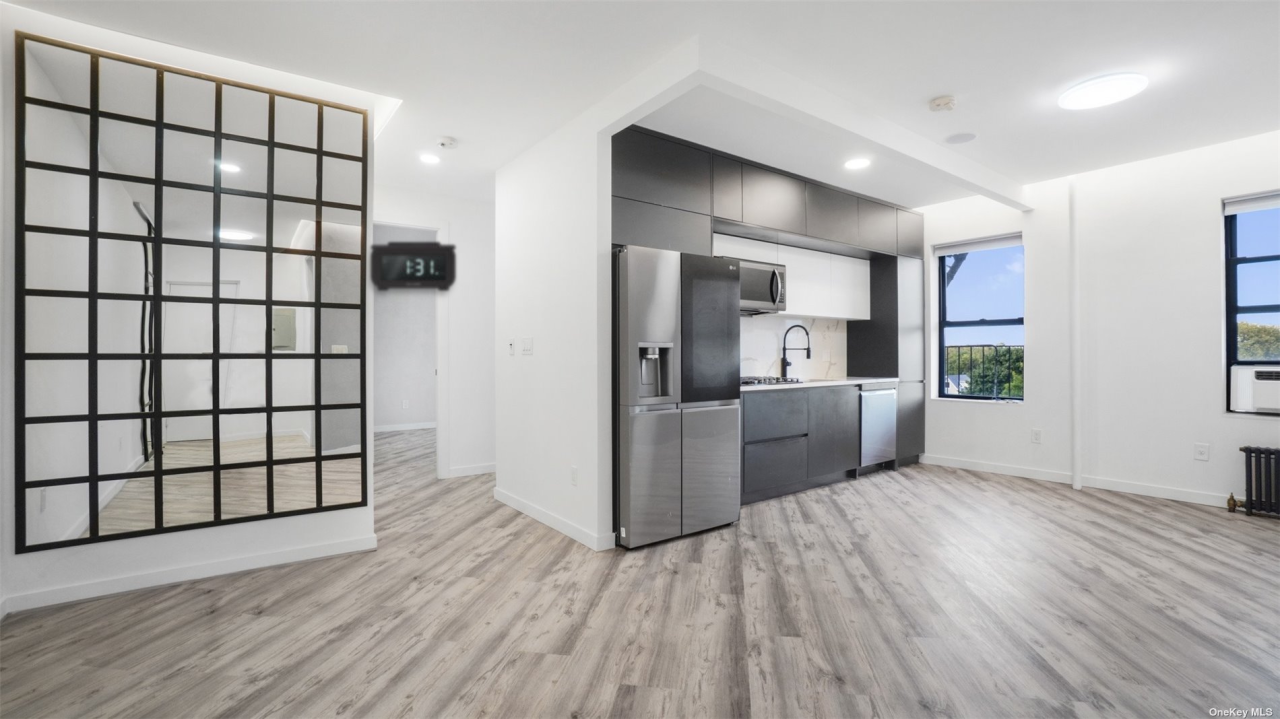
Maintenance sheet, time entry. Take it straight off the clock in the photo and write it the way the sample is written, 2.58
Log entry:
1.31
